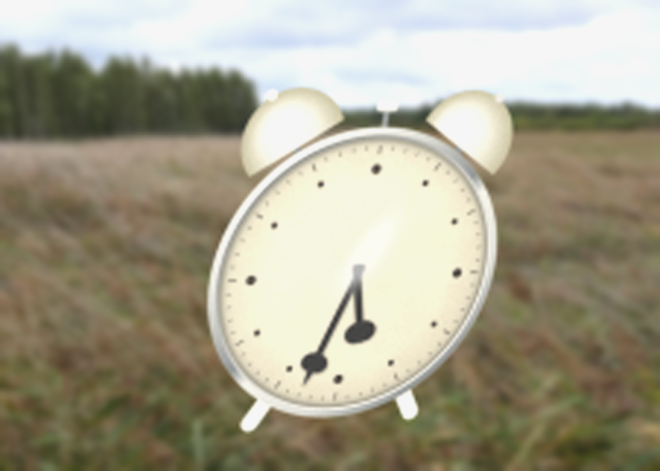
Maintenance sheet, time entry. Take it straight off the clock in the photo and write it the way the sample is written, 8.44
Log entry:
5.33
